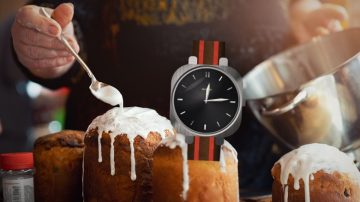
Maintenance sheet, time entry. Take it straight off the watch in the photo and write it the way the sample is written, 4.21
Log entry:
12.14
